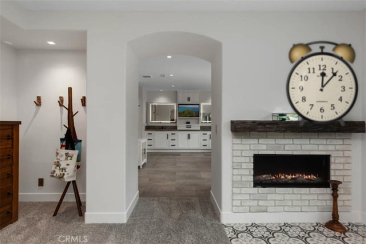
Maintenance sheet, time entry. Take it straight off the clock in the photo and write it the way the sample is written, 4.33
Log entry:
12.07
